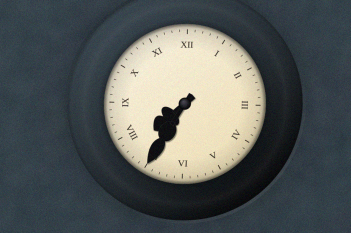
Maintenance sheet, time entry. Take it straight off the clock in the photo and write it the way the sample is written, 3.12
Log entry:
7.35
